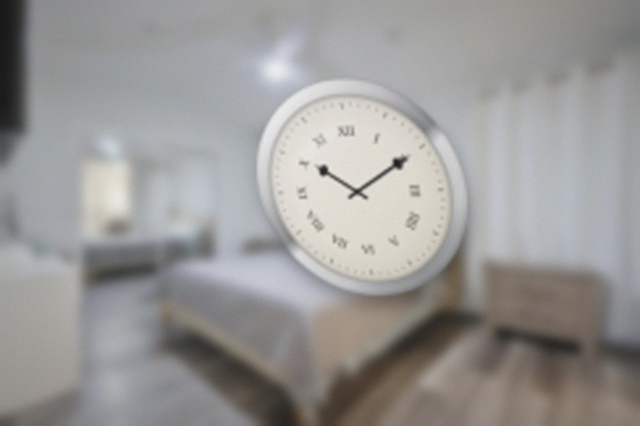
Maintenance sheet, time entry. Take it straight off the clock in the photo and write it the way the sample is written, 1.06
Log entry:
10.10
